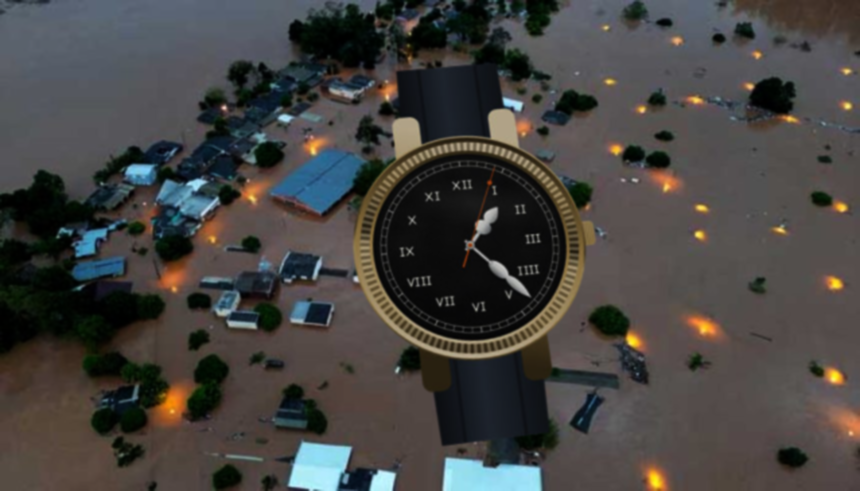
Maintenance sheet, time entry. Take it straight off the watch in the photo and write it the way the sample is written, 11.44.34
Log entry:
1.23.04
